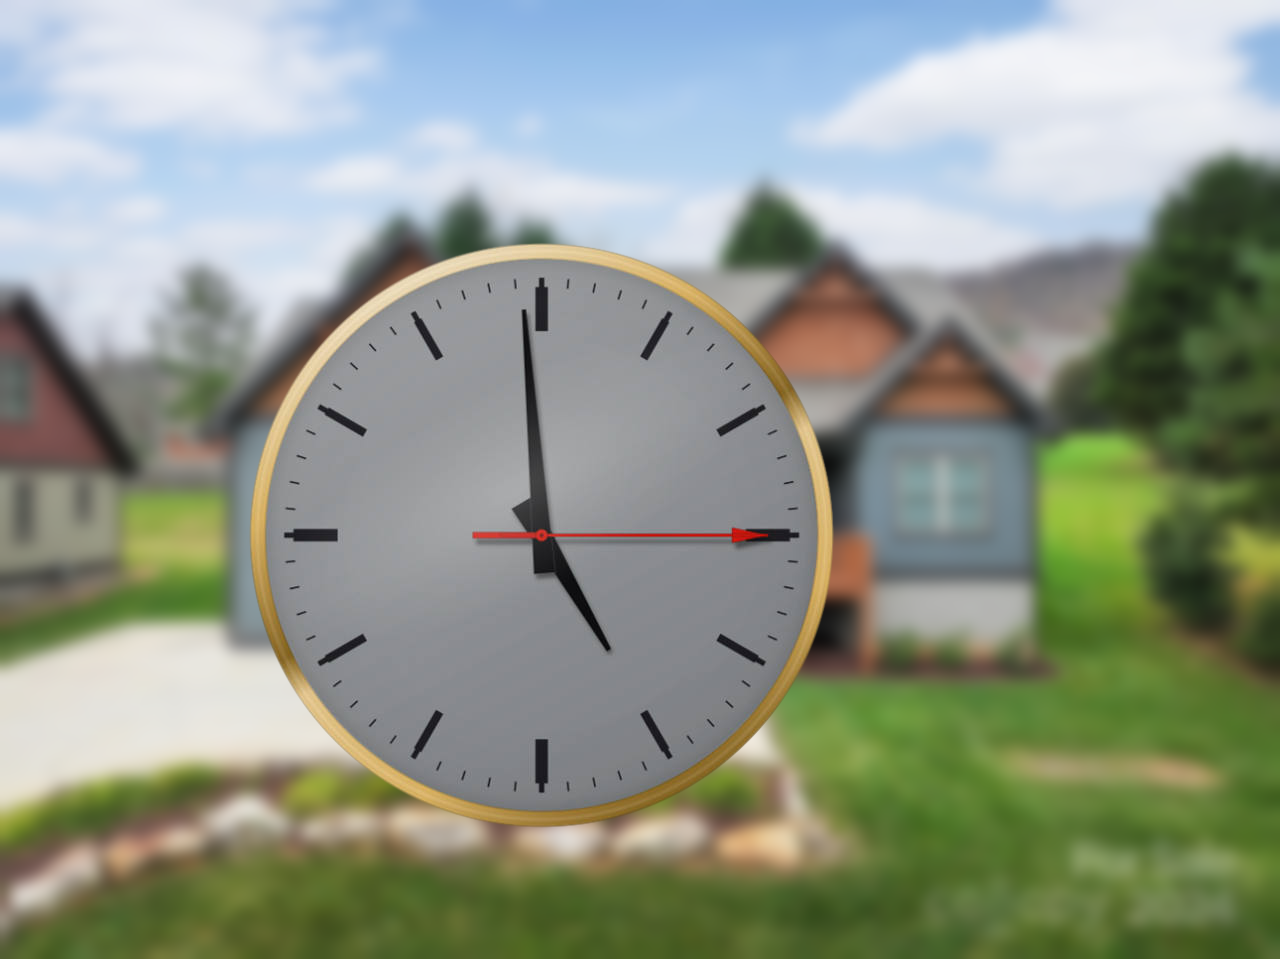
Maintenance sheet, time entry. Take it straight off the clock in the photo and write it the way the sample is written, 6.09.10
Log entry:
4.59.15
